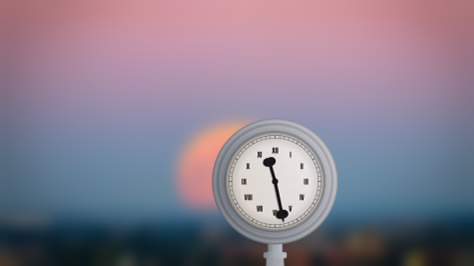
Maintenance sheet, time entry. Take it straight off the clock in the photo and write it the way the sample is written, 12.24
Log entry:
11.28
